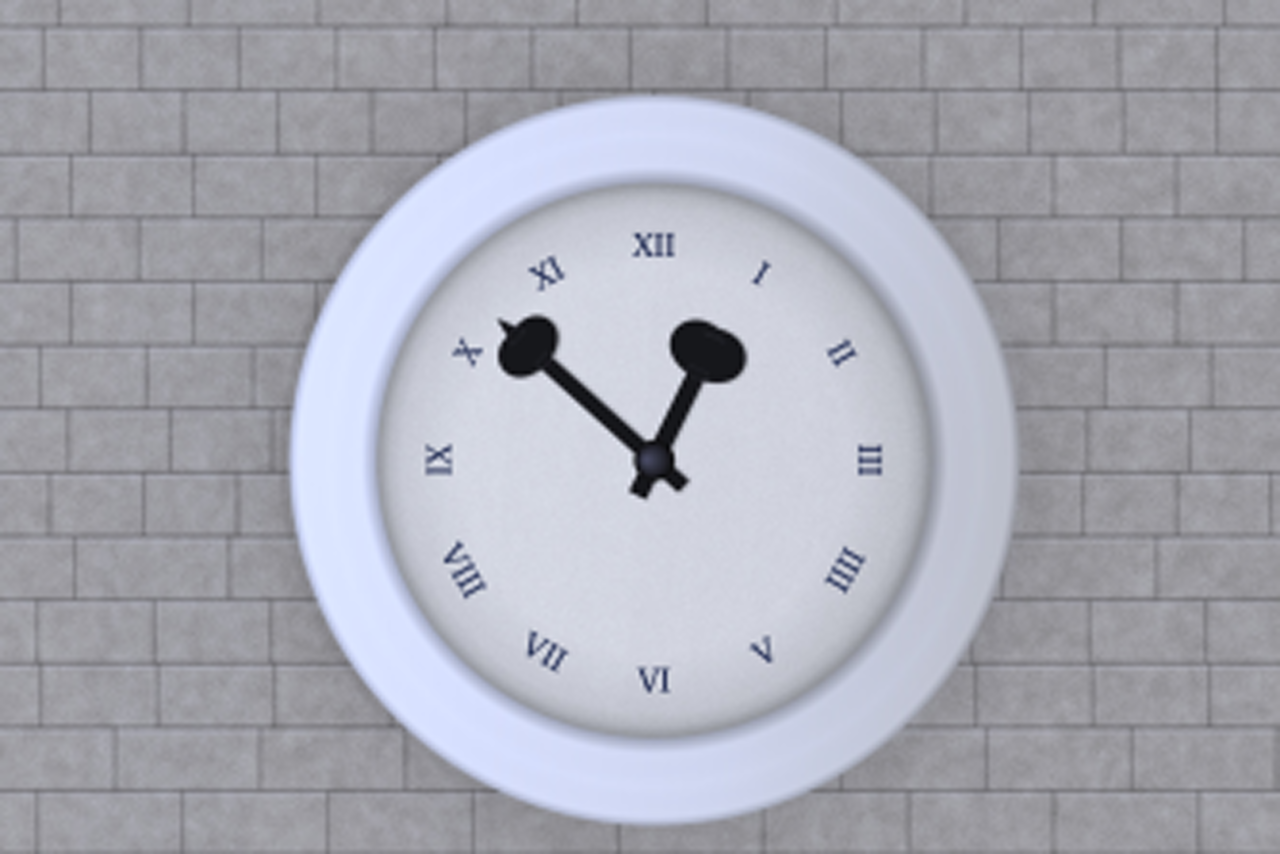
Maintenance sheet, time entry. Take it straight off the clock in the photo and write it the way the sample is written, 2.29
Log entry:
12.52
